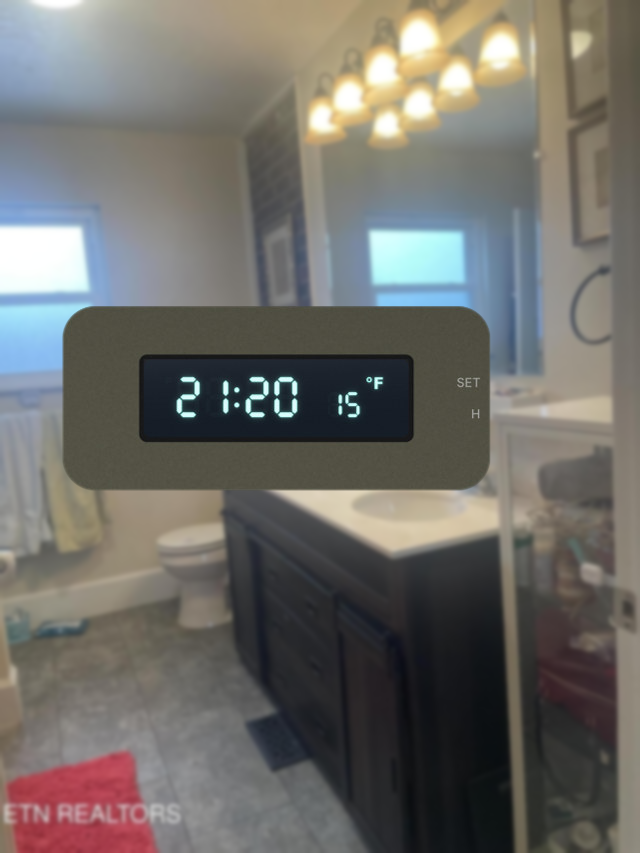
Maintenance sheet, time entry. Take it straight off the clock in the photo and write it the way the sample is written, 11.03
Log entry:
21.20
